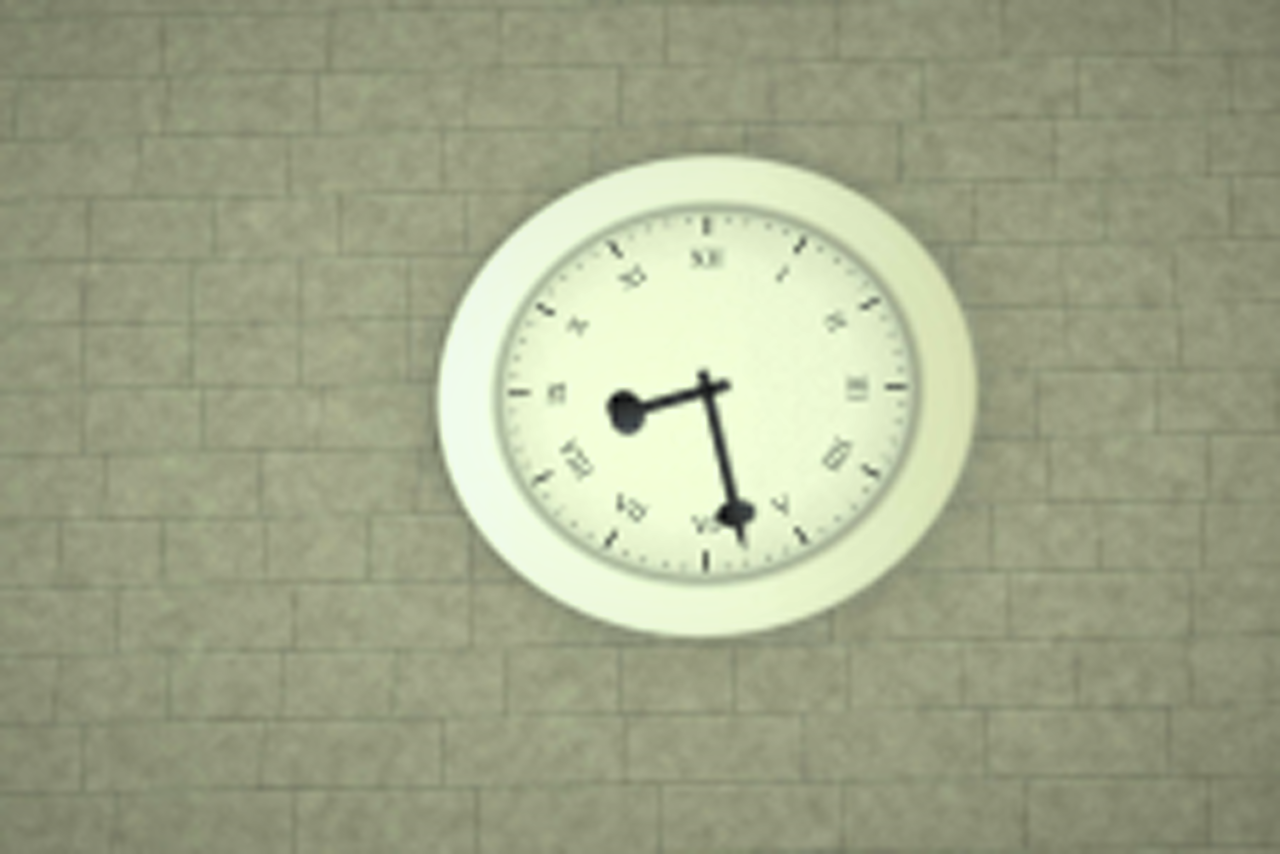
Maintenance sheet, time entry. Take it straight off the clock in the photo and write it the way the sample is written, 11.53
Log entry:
8.28
